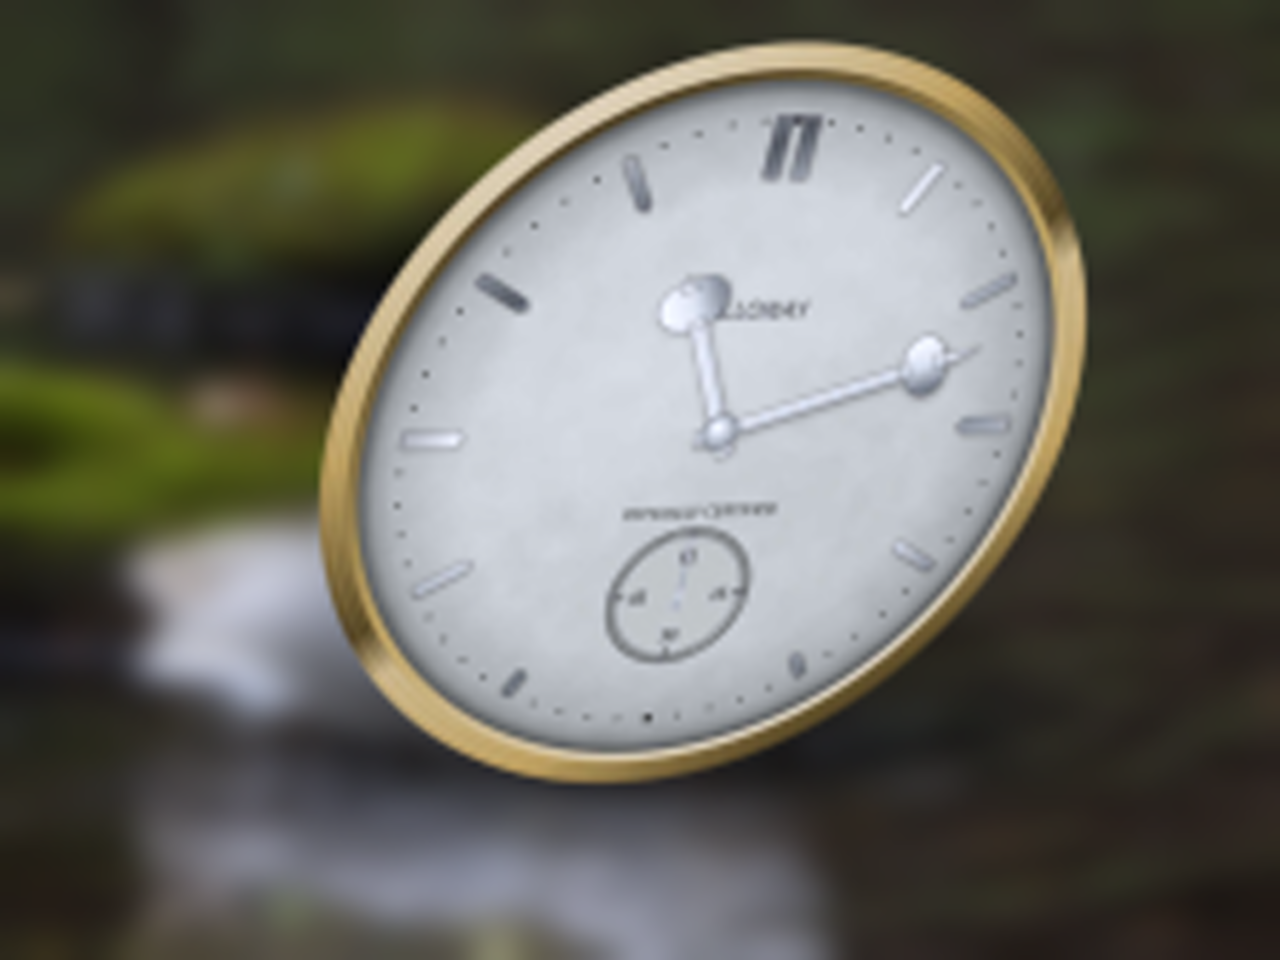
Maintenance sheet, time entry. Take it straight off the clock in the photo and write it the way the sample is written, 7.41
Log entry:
11.12
